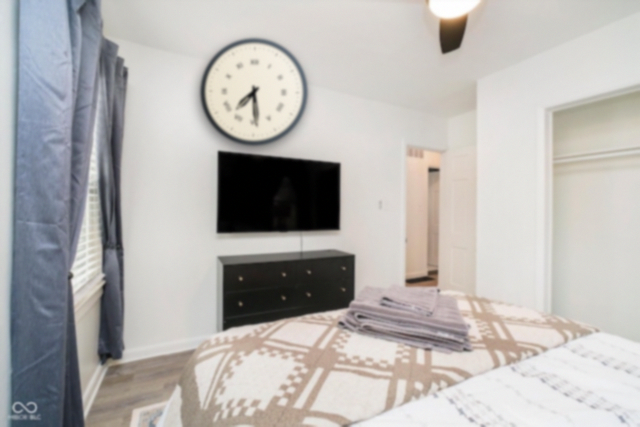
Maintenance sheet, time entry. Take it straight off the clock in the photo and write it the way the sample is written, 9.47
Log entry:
7.29
